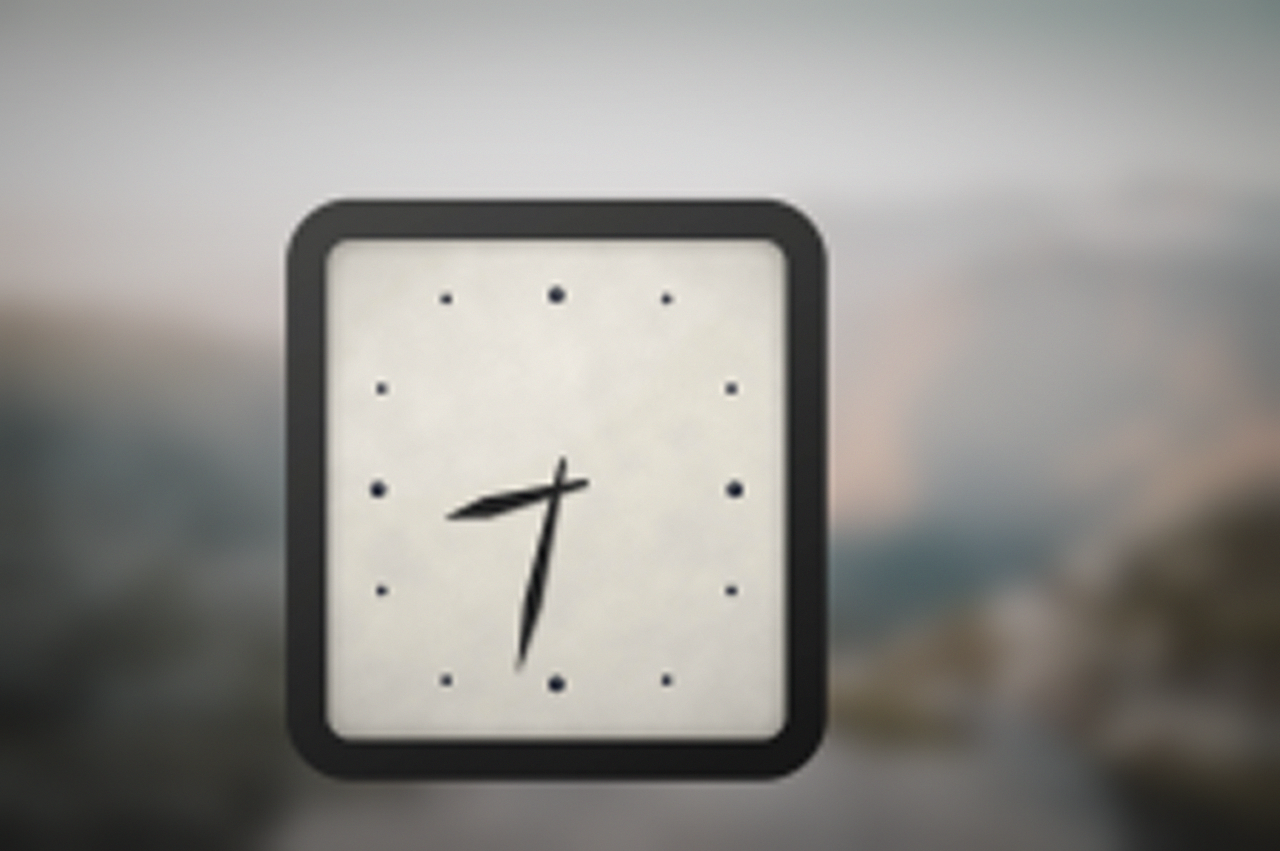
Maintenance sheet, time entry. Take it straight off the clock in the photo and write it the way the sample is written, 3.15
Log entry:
8.32
